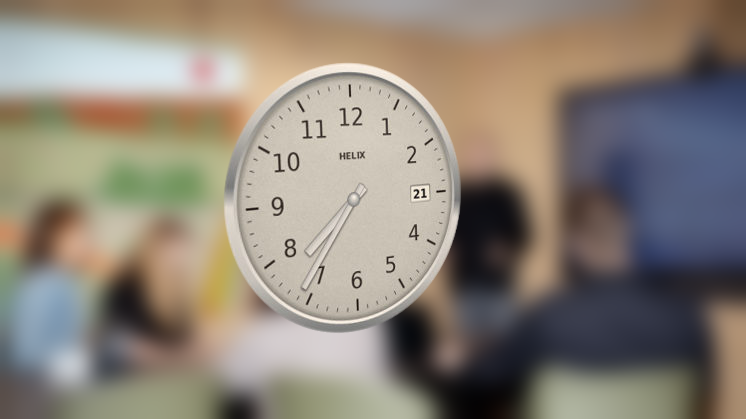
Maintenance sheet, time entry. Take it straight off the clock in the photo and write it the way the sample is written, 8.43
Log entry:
7.36
